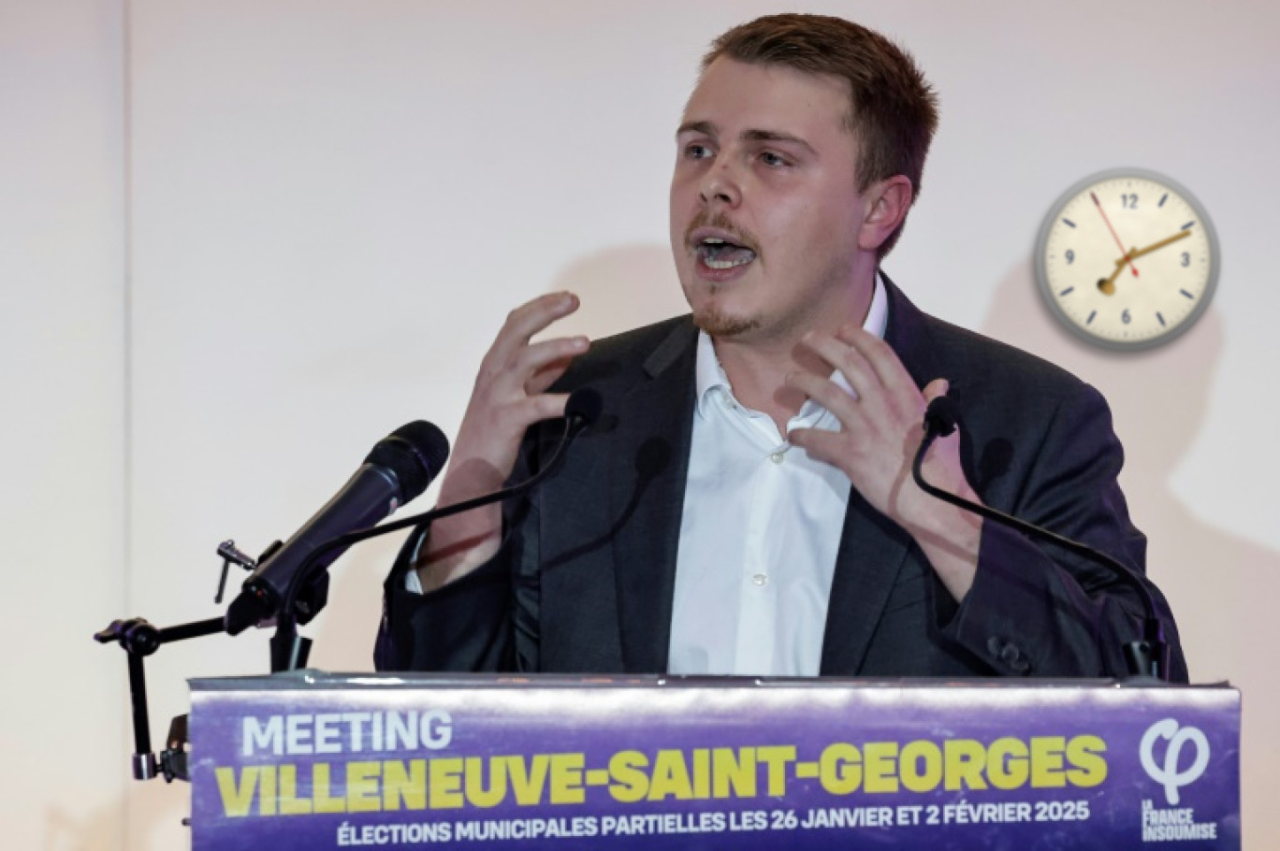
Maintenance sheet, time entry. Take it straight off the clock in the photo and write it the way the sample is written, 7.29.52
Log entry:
7.10.55
